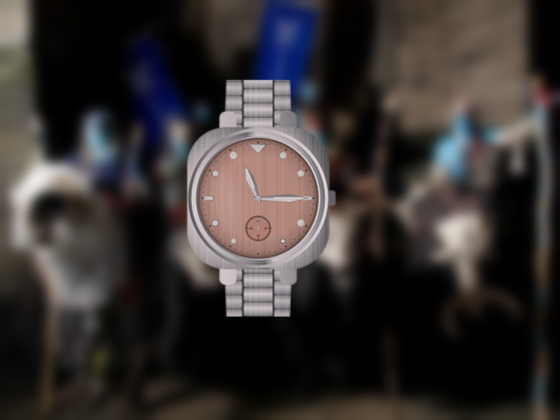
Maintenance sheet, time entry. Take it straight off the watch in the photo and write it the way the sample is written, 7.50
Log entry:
11.15
